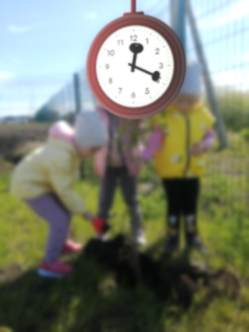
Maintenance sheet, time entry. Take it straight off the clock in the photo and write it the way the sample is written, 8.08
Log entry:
12.19
